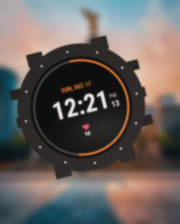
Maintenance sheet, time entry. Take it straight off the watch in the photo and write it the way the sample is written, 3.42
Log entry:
12.21
